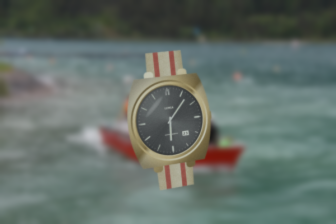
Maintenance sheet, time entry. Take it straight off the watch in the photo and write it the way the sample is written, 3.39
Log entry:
6.07
